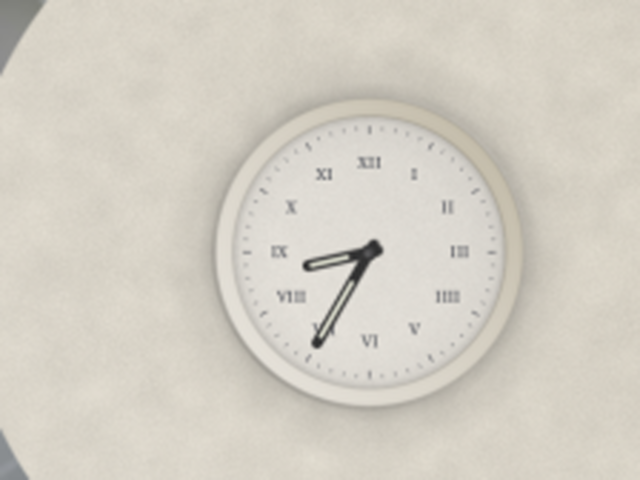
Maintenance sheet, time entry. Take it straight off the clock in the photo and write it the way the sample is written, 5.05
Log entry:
8.35
